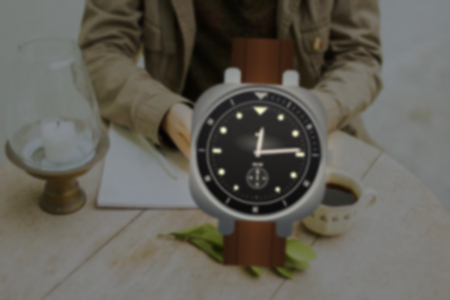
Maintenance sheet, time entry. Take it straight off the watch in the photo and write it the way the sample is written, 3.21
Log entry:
12.14
